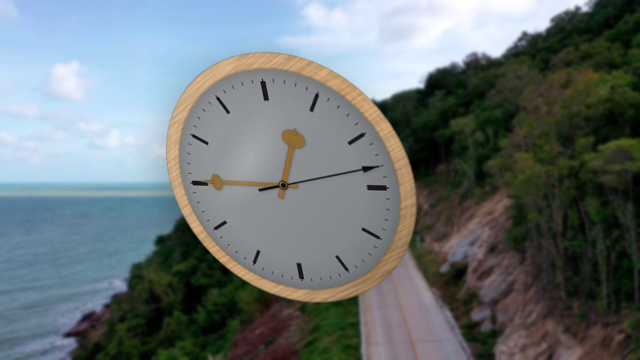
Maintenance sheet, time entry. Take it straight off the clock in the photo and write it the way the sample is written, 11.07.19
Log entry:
12.45.13
